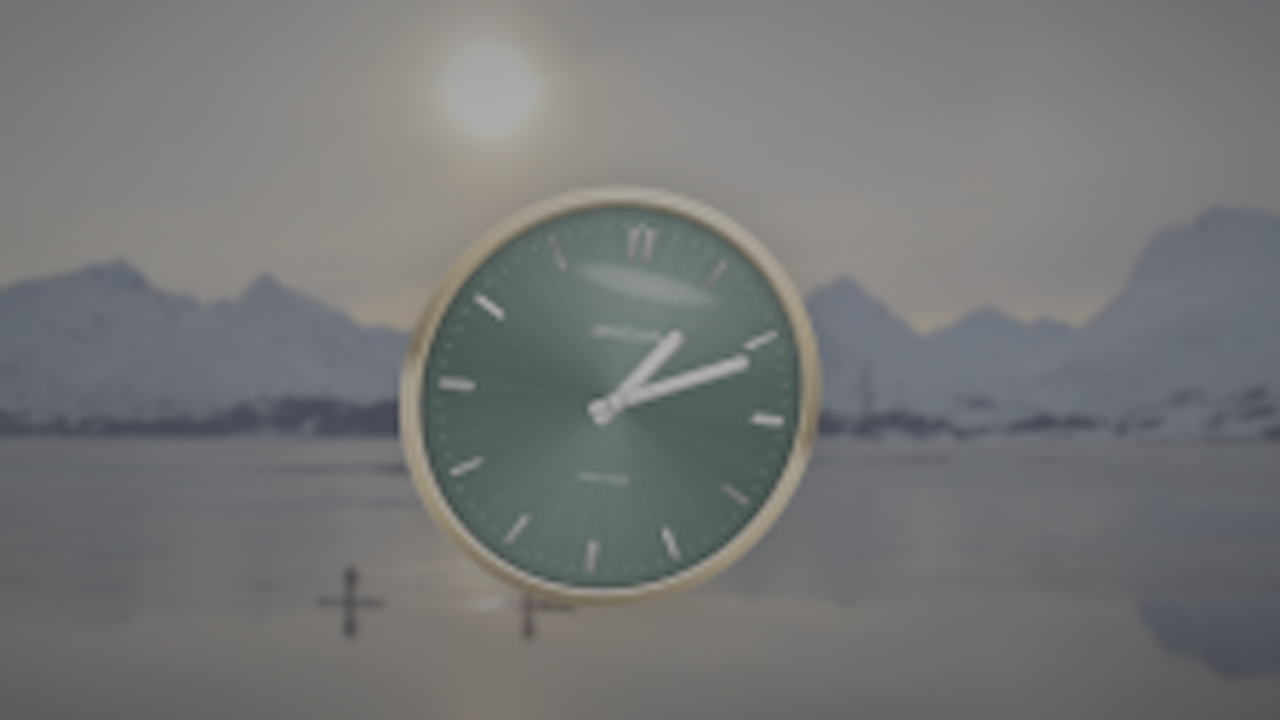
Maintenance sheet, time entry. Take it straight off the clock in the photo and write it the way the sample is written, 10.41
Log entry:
1.11
